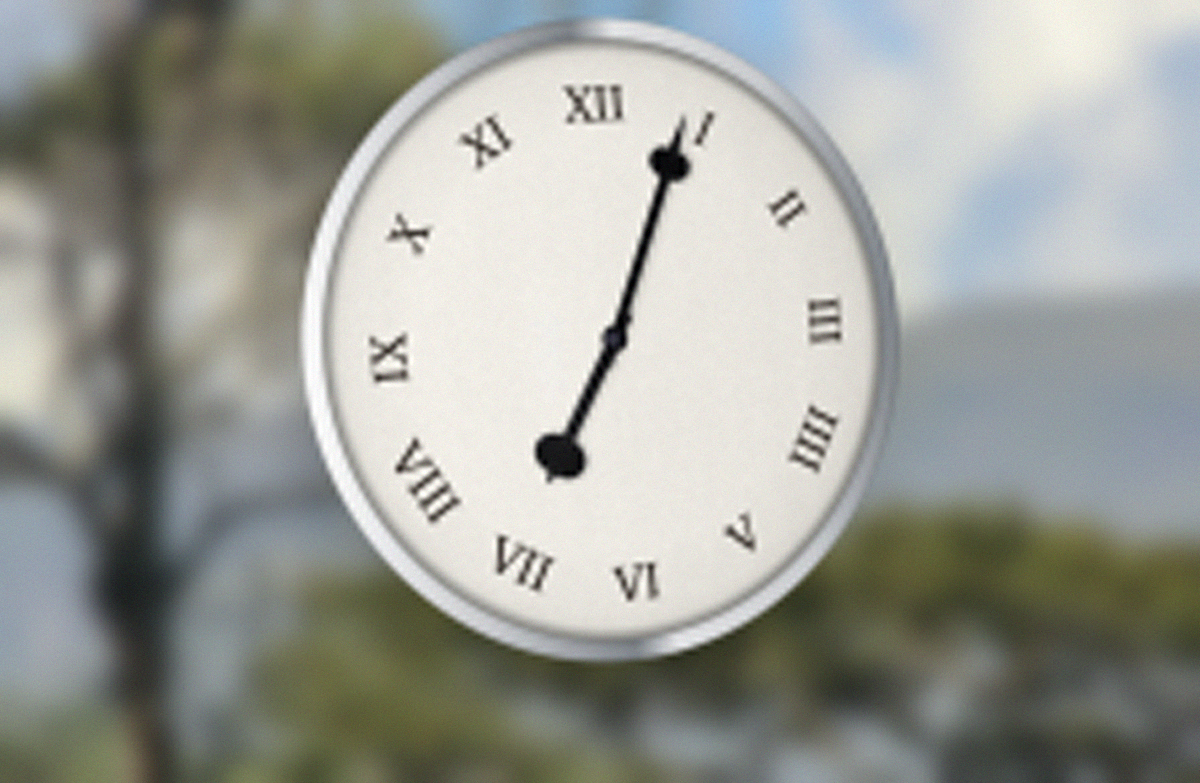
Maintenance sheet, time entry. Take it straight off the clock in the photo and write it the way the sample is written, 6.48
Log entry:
7.04
